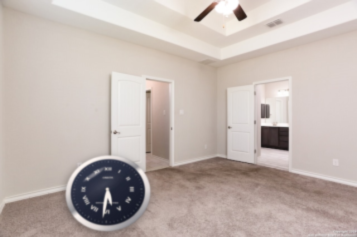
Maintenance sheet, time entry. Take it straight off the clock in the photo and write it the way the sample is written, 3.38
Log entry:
5.31
